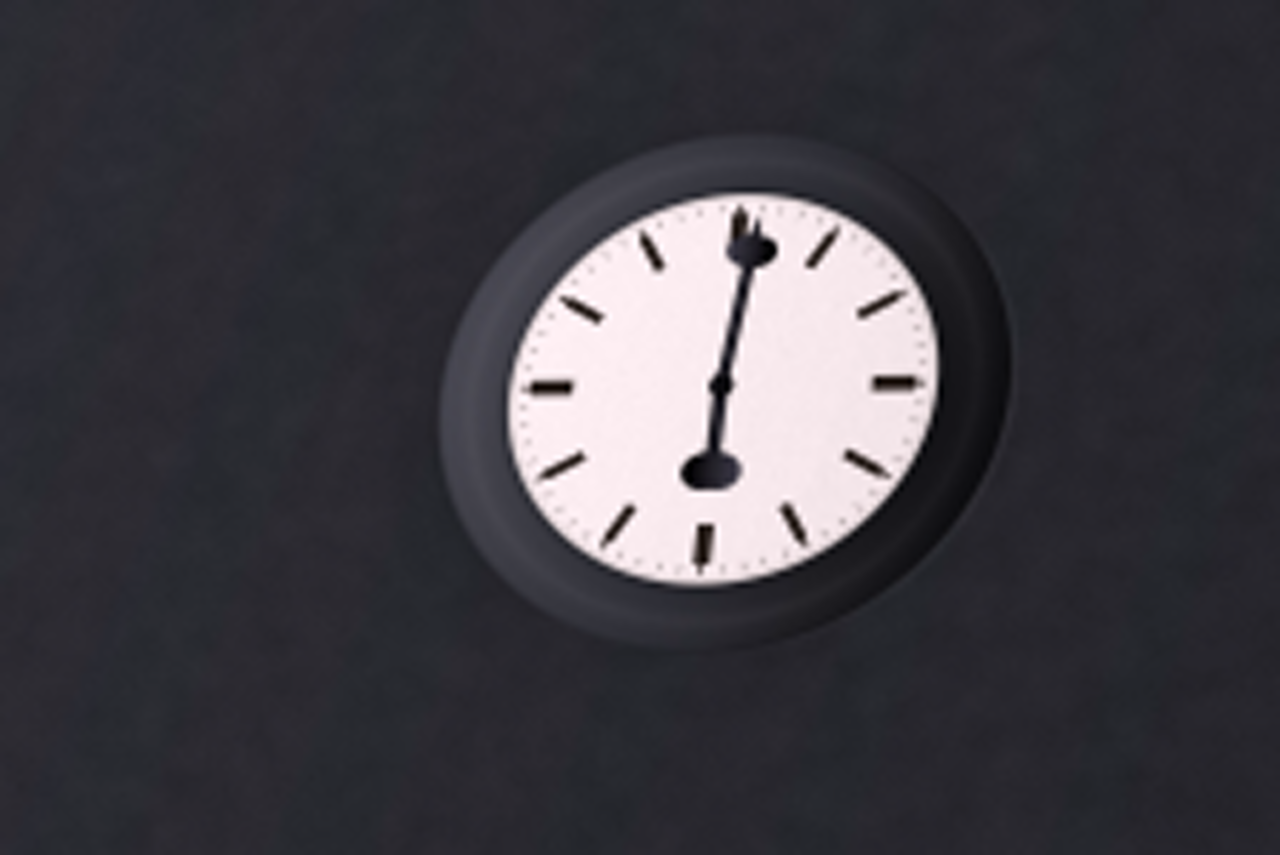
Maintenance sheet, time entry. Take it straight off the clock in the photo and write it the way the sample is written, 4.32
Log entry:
6.01
